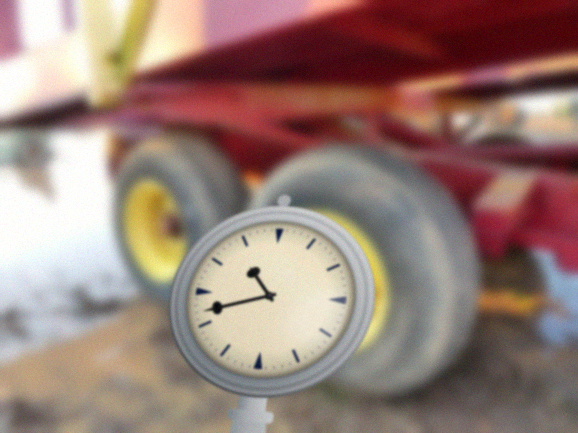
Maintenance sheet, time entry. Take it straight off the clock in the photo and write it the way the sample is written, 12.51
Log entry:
10.42
